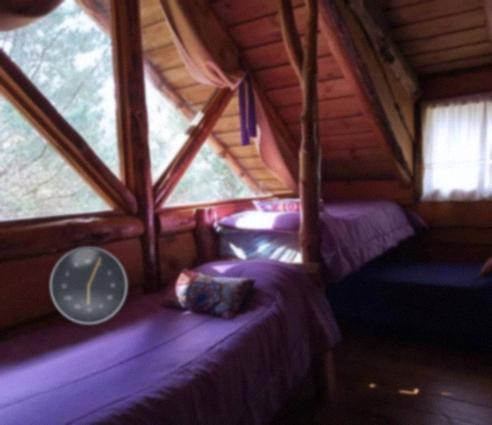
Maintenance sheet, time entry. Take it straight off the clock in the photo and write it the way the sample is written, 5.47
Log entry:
6.04
